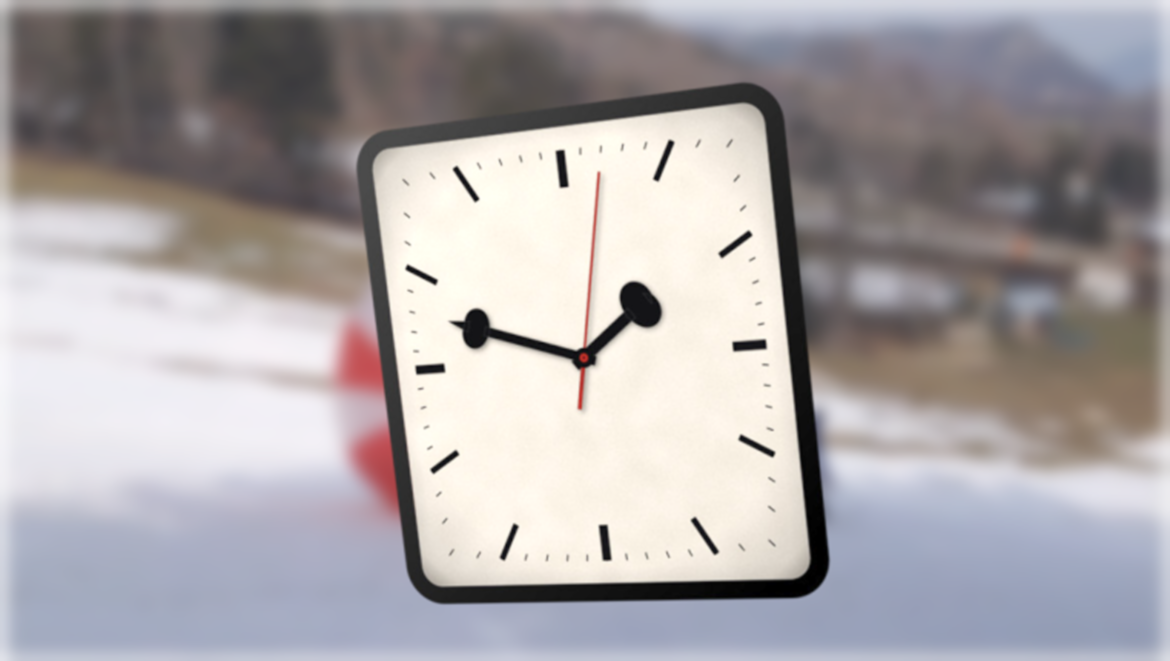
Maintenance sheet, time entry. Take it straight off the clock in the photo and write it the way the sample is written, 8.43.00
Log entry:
1.48.02
